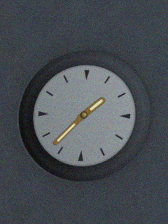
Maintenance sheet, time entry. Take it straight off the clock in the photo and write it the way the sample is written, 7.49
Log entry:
1.37
